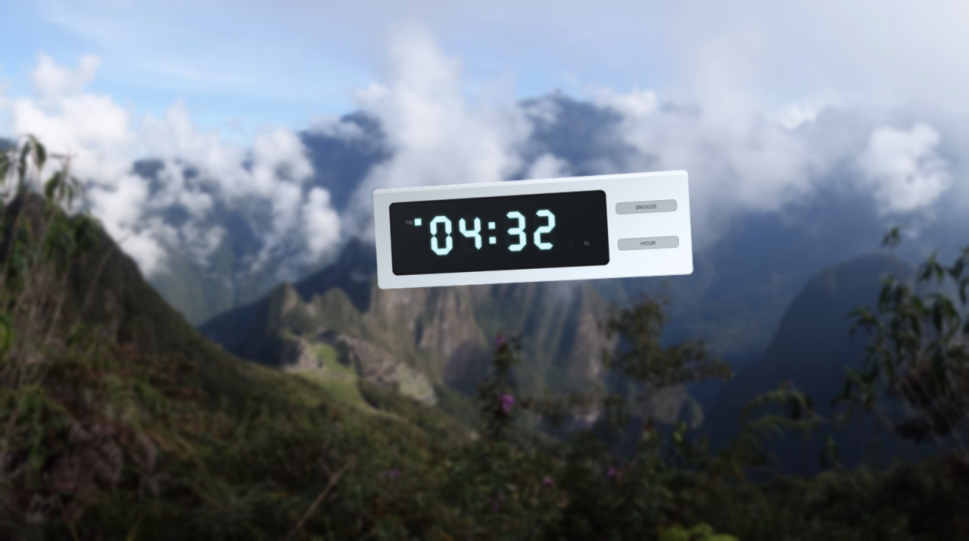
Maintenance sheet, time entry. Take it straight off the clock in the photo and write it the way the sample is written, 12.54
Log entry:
4.32
